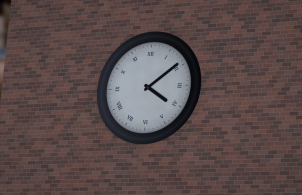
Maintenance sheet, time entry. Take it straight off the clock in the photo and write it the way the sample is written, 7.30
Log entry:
4.09
